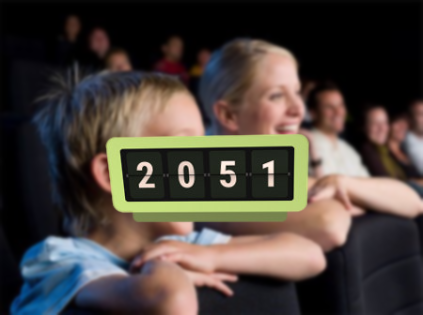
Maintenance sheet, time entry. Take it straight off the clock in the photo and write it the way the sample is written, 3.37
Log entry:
20.51
